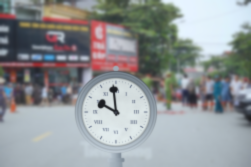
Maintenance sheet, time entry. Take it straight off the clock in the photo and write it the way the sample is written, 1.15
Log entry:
9.59
